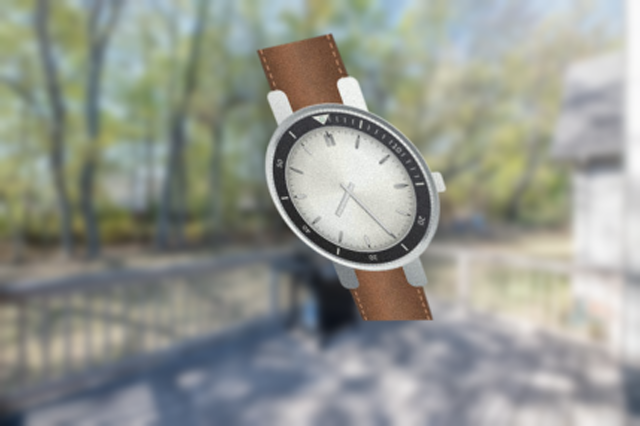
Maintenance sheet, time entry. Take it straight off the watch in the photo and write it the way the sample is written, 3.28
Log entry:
7.25
